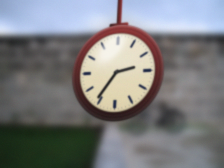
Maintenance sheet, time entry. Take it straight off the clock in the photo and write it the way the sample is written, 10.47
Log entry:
2.36
